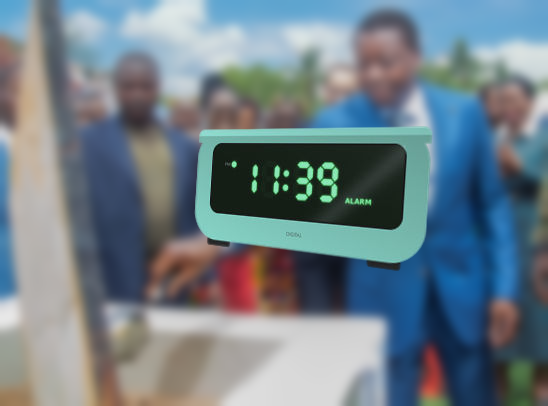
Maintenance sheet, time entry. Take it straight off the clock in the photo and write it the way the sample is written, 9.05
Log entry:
11.39
